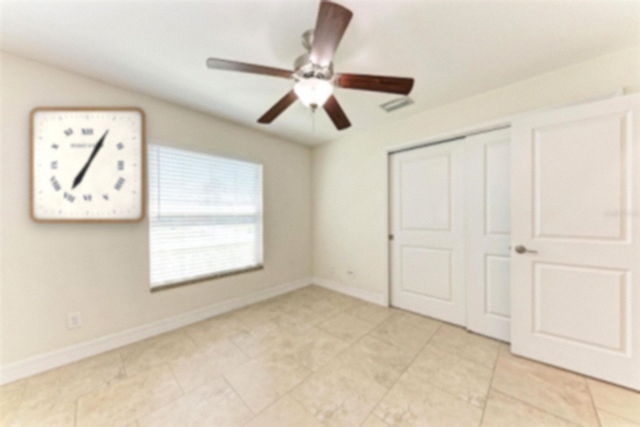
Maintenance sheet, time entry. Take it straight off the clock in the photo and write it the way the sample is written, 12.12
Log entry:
7.05
